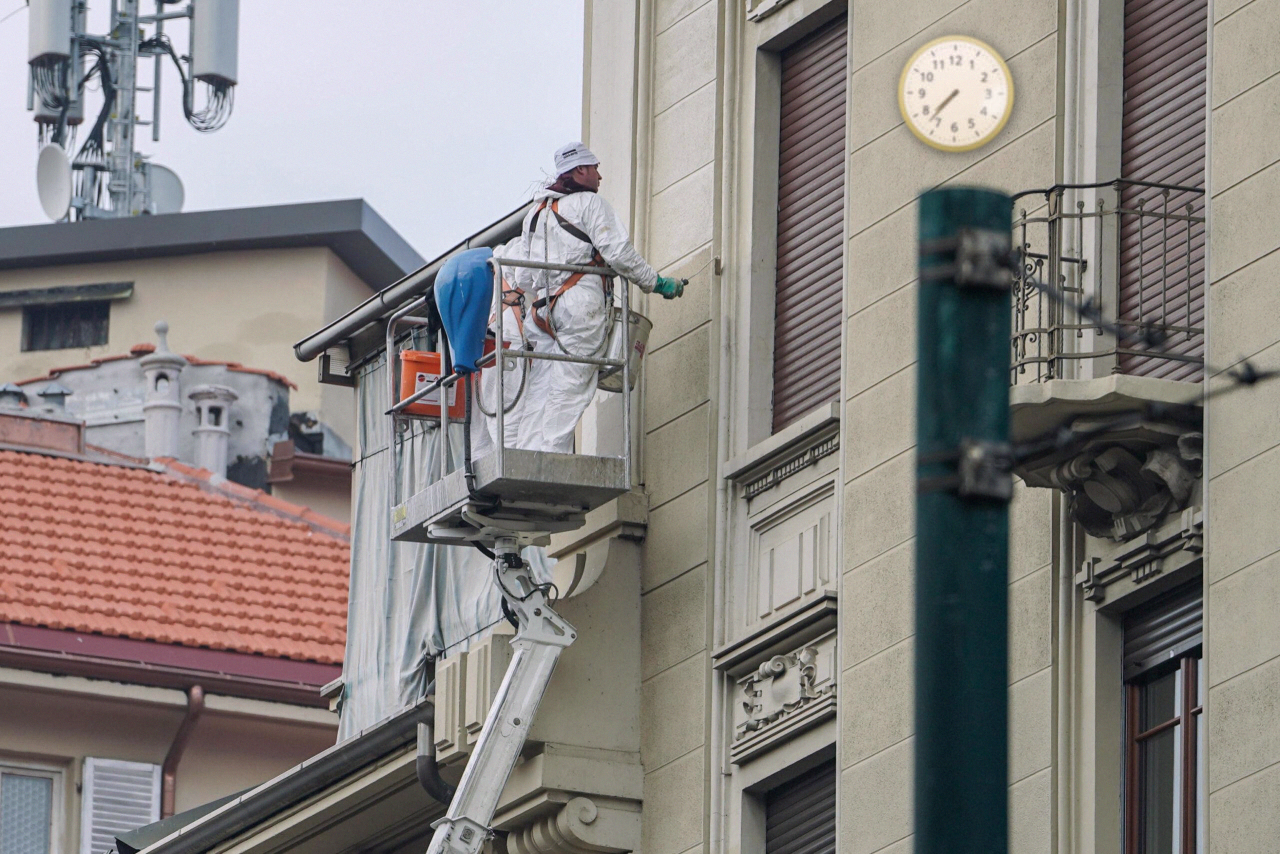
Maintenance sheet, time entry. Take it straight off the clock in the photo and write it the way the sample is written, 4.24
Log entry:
7.37
